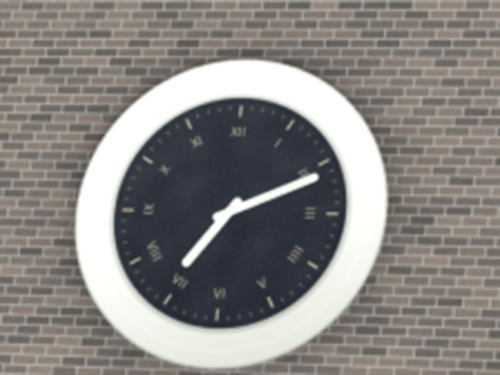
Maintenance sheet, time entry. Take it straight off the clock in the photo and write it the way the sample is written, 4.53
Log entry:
7.11
